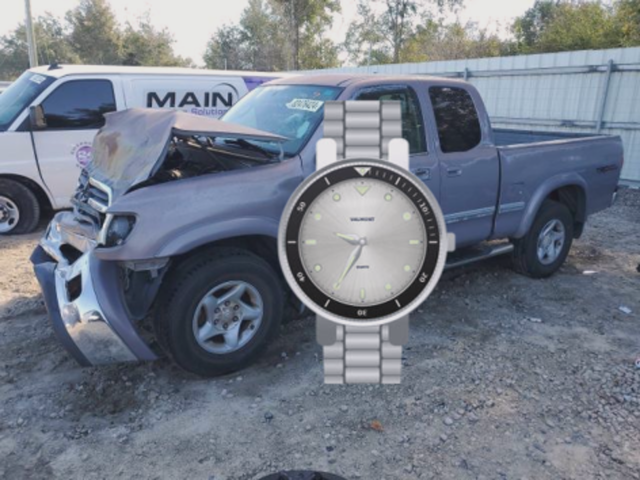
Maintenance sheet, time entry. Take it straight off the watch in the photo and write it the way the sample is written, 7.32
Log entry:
9.35
